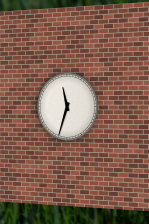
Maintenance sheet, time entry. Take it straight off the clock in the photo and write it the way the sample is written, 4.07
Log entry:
11.33
